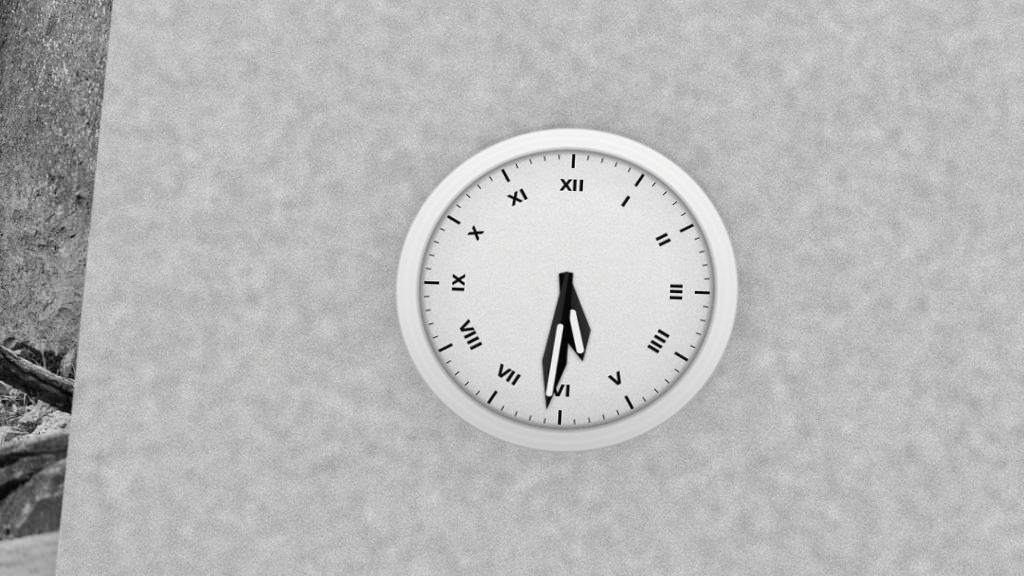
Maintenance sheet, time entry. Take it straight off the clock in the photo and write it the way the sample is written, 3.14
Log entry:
5.31
